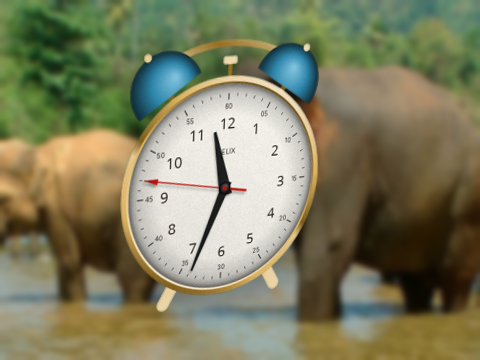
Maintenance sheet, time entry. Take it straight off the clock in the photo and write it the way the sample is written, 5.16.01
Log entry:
11.33.47
